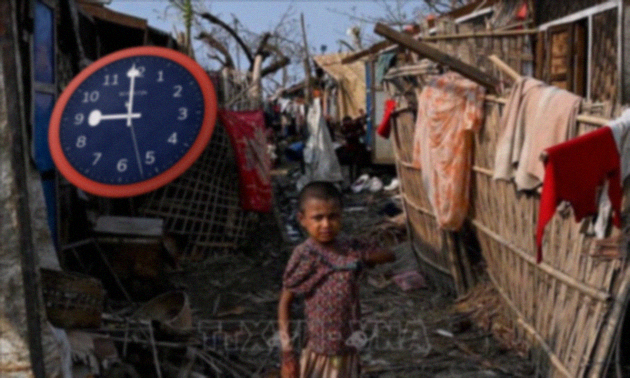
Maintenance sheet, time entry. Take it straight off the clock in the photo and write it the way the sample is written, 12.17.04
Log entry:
8.59.27
